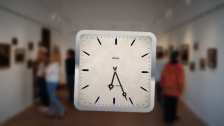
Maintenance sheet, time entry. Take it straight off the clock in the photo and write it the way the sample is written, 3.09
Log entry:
6.26
